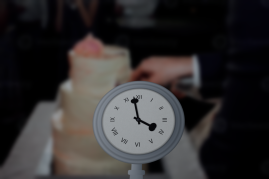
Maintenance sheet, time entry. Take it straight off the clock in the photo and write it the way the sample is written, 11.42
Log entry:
3.58
